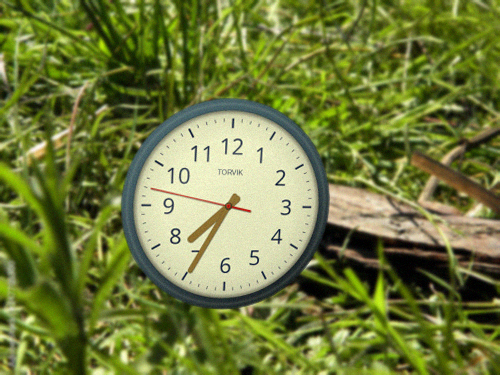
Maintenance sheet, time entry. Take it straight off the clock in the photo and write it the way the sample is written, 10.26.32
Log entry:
7.34.47
